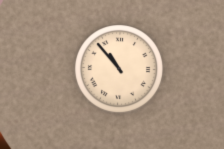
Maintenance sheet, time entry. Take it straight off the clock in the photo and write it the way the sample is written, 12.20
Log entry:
10.53
